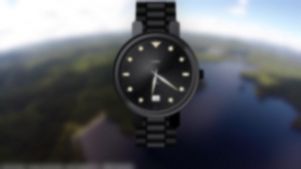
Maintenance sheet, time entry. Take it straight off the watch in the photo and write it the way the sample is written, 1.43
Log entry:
6.21
